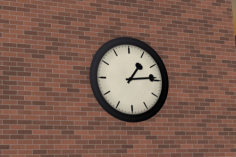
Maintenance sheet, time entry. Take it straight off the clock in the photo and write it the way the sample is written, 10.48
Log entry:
1.14
